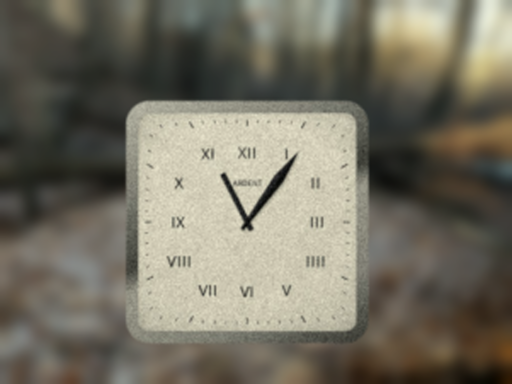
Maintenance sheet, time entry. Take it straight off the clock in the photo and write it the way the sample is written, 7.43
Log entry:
11.06
